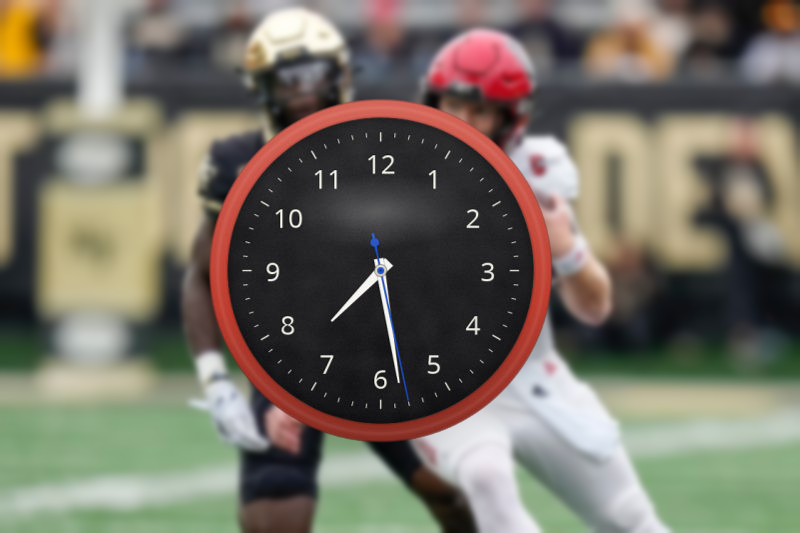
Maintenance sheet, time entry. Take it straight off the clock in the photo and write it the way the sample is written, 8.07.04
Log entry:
7.28.28
